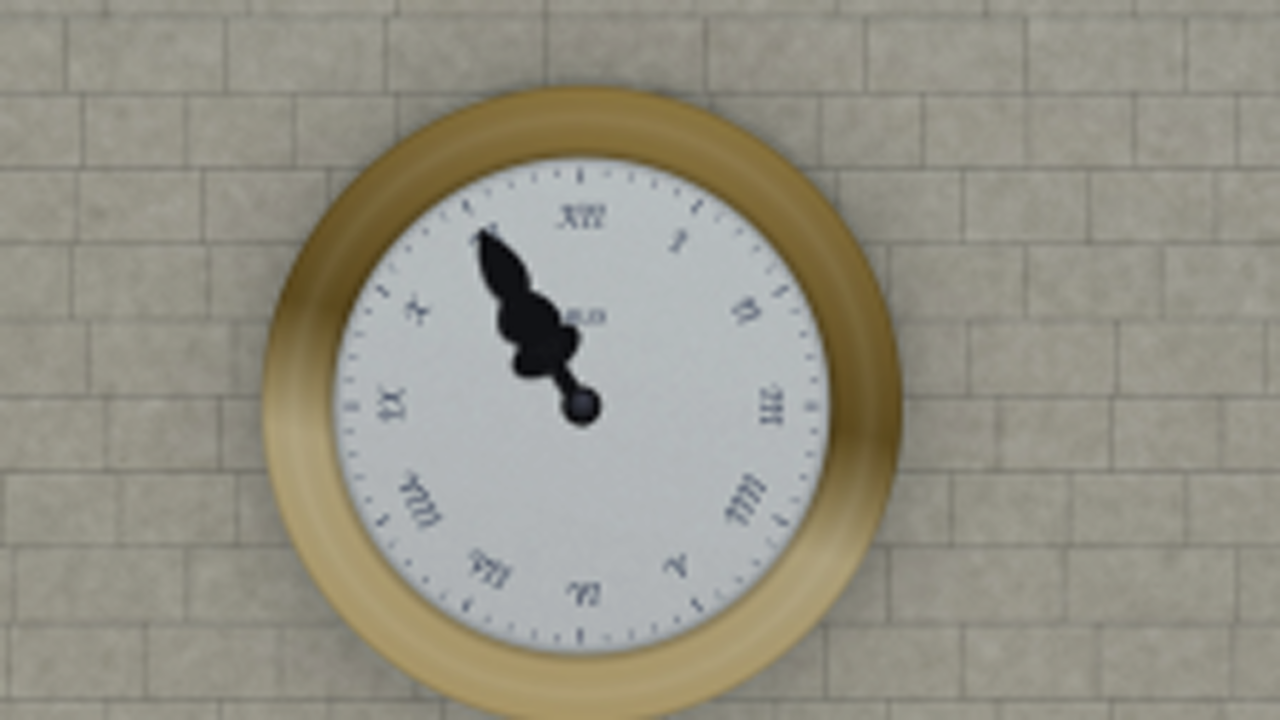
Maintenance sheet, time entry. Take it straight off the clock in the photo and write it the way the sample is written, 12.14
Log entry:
10.55
